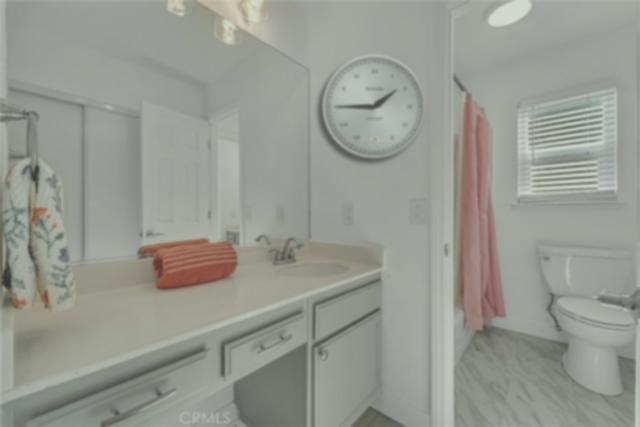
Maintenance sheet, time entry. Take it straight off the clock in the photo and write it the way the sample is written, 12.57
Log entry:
1.45
